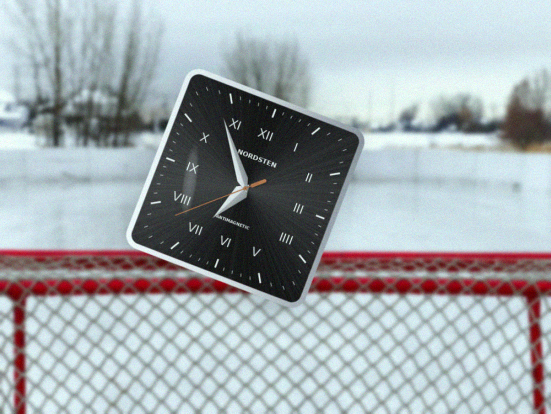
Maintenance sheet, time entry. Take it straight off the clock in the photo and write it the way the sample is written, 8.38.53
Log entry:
6.53.38
